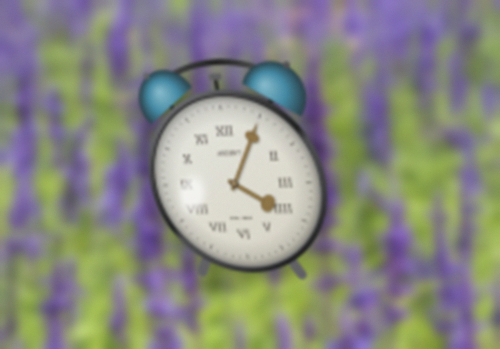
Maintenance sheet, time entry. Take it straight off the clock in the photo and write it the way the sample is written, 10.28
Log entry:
4.05
